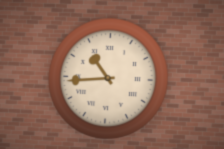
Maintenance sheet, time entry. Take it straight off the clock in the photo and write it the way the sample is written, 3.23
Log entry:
10.44
